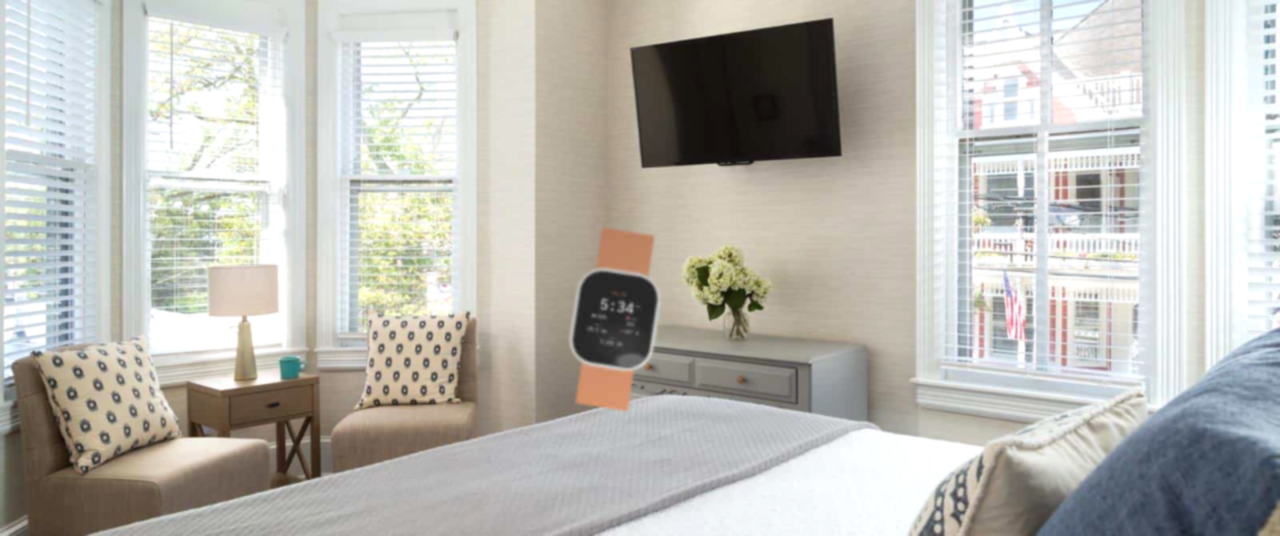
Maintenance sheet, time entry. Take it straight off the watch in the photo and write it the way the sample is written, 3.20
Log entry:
5.34
